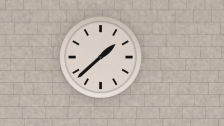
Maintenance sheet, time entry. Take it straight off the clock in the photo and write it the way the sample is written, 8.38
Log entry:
1.38
